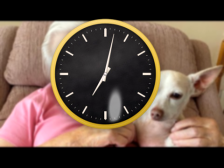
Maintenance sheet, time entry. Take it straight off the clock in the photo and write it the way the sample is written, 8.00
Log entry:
7.02
